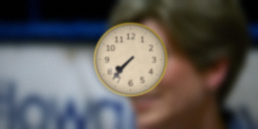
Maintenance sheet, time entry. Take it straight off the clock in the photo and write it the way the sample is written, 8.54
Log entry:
7.37
